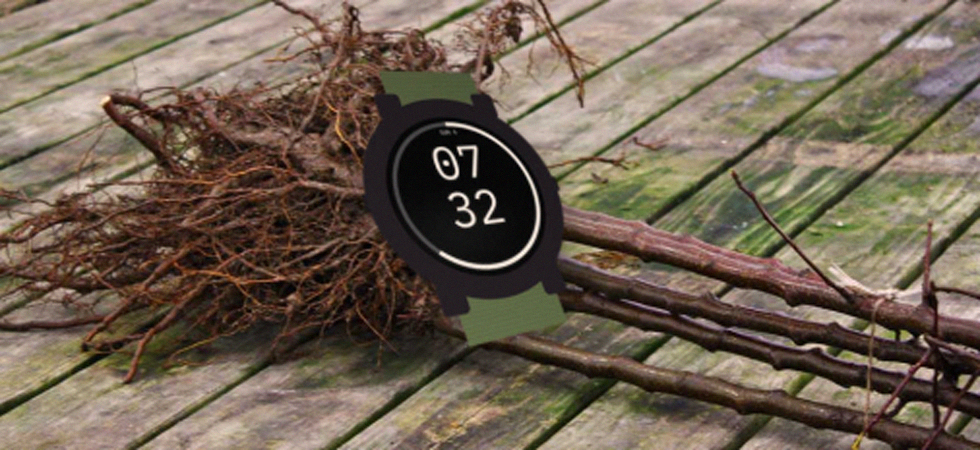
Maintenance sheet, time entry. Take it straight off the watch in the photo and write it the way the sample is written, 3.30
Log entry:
7.32
